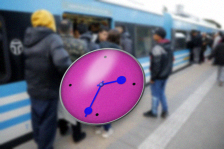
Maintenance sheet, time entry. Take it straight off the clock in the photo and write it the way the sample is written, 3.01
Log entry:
2.33
